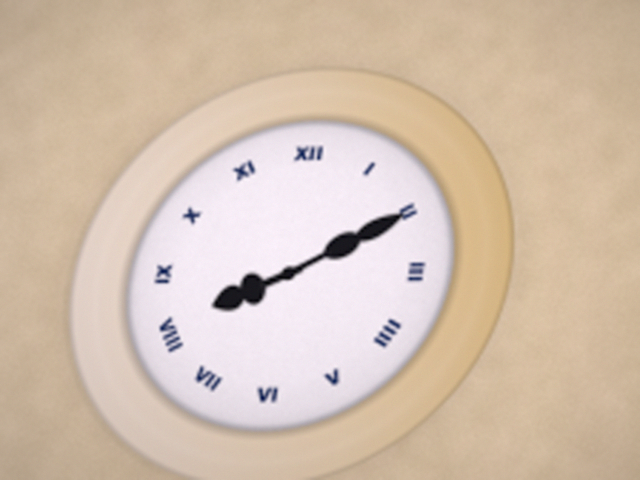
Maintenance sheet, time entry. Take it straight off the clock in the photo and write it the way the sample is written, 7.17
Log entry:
8.10
